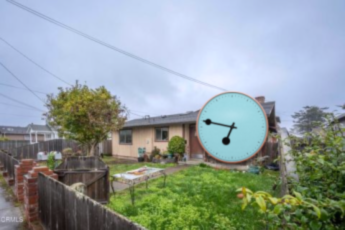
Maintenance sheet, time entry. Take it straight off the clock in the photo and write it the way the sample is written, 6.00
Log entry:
6.47
